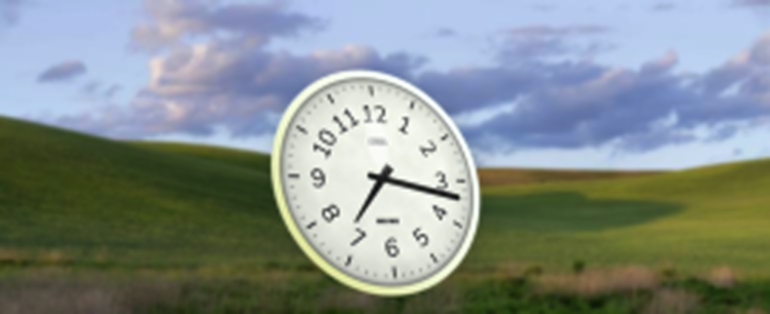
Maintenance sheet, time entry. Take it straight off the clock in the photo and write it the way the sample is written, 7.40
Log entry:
7.17
